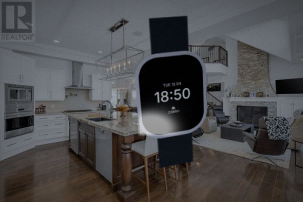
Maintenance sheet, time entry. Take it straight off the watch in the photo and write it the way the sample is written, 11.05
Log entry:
18.50
